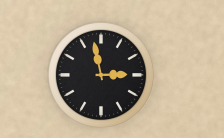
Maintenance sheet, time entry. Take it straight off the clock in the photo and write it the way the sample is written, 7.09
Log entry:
2.58
